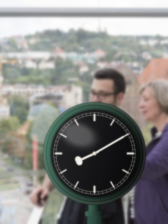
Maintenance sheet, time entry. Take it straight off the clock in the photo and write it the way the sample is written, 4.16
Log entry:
8.10
